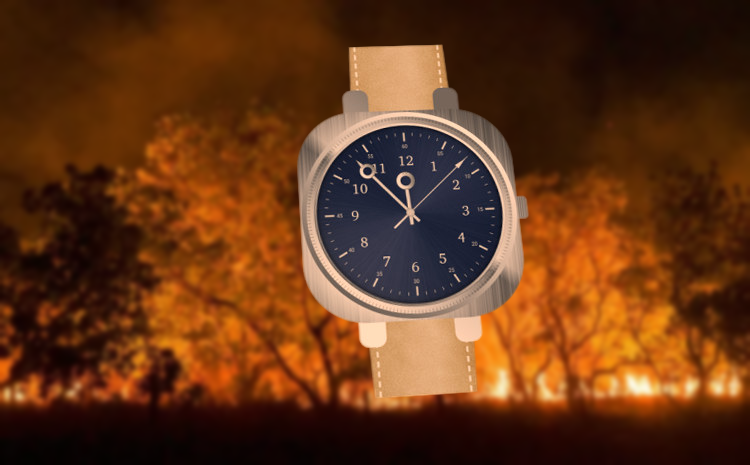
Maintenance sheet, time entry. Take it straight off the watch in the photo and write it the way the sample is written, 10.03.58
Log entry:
11.53.08
